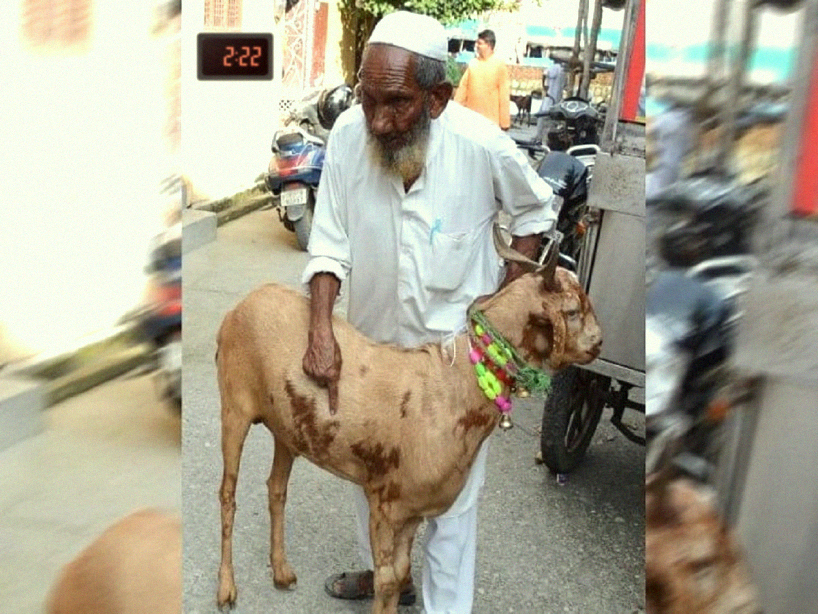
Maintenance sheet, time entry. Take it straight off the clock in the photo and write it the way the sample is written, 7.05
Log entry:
2.22
